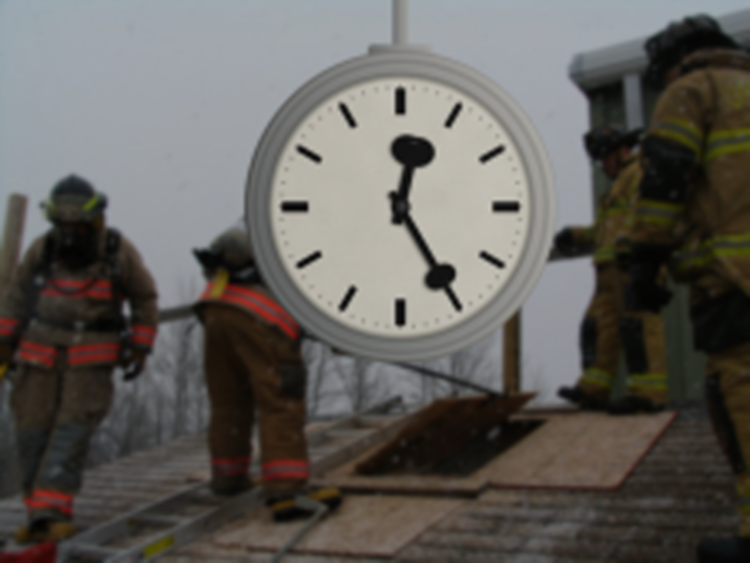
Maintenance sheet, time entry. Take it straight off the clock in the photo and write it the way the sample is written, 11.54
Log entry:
12.25
